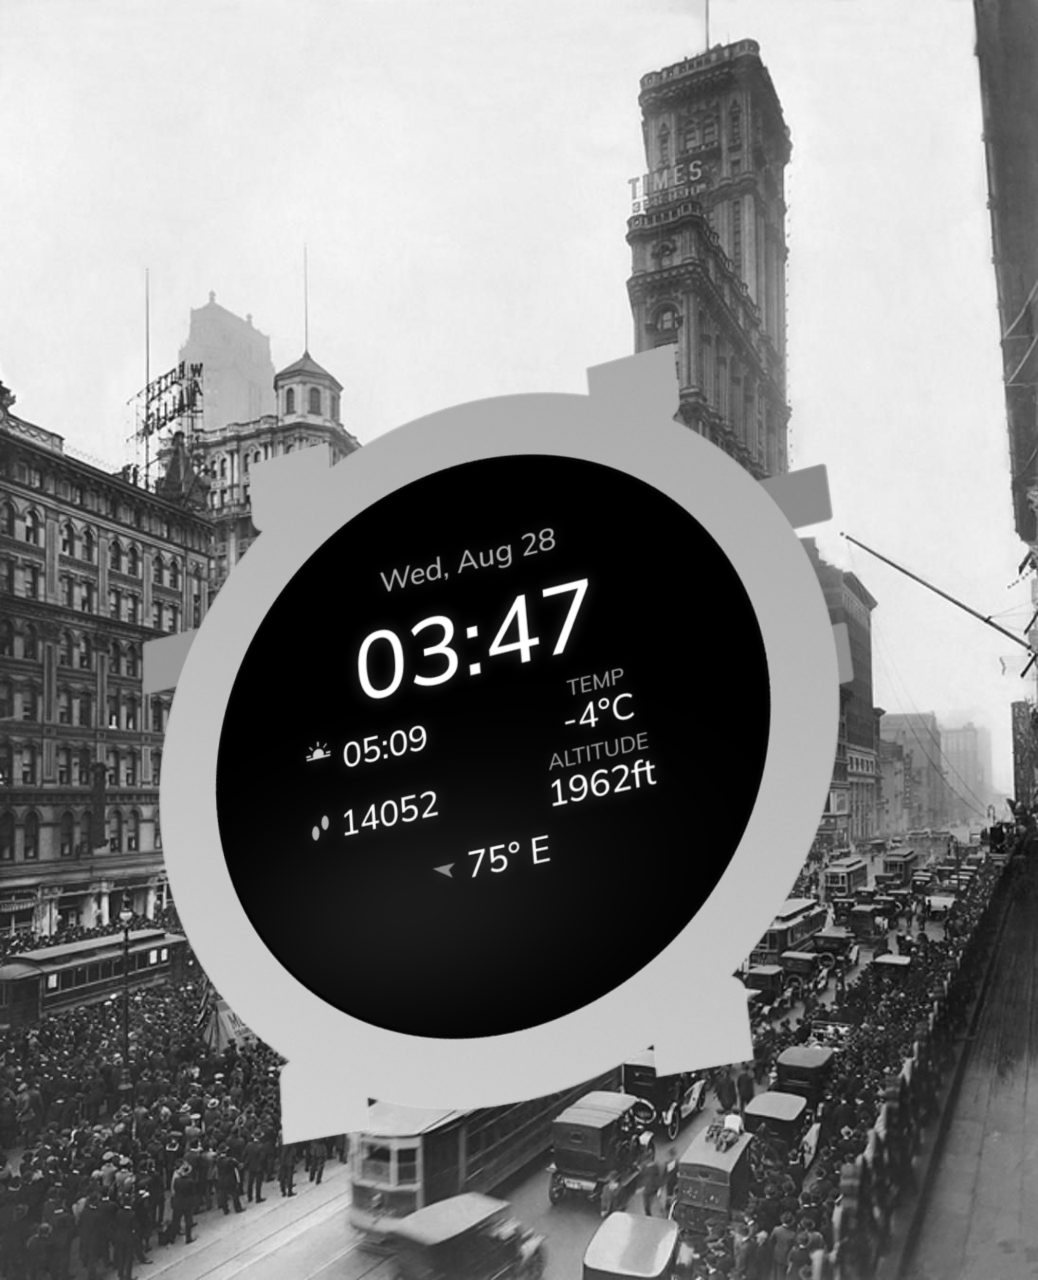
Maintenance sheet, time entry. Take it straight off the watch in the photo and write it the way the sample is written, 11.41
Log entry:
3.47
